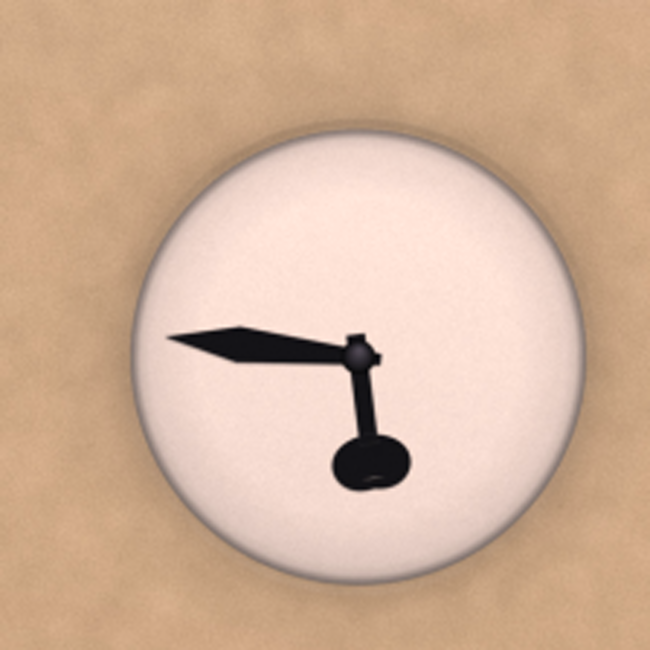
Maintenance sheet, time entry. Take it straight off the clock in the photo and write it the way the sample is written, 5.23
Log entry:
5.46
